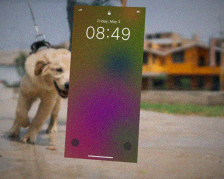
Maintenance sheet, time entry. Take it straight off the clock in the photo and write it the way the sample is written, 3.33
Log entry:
8.49
